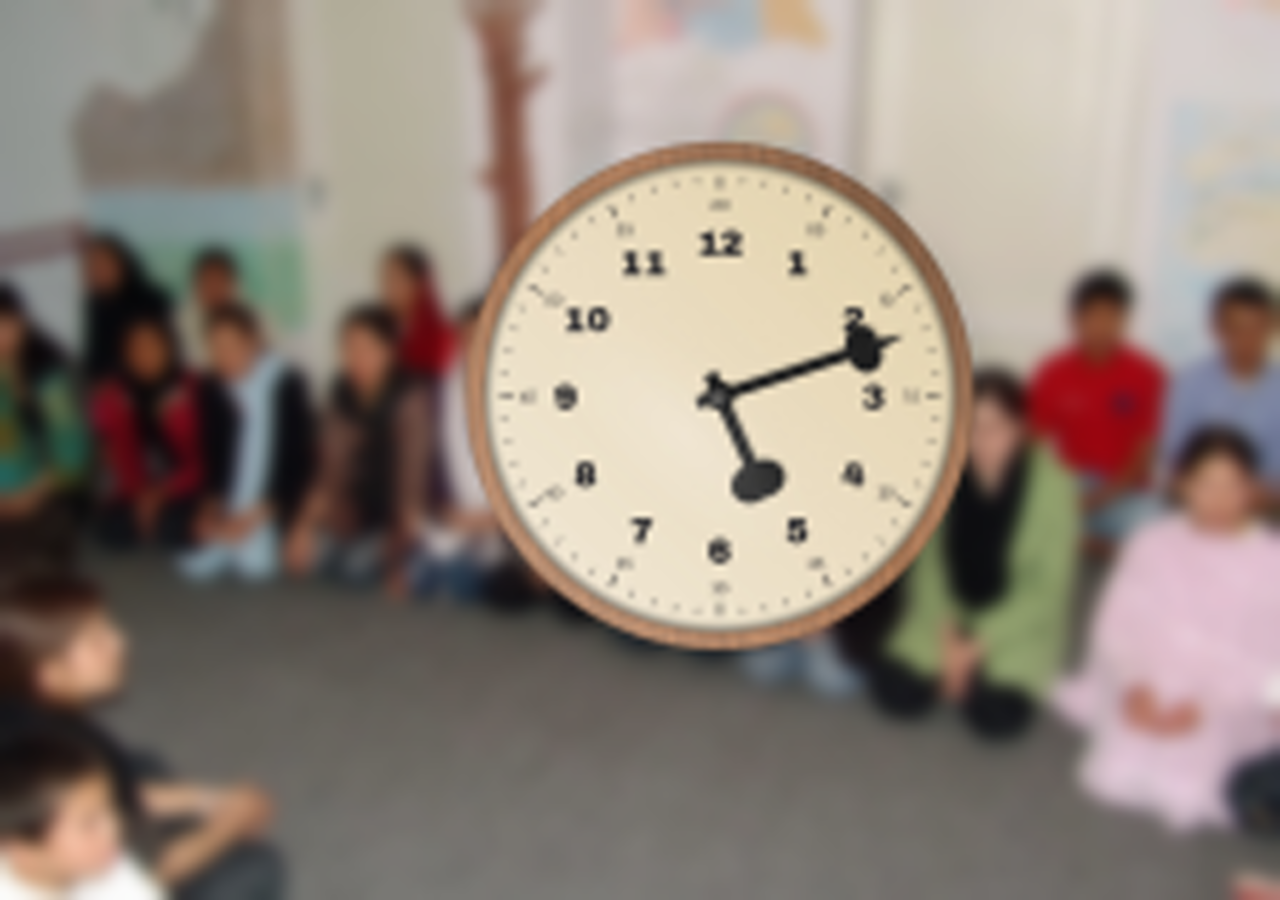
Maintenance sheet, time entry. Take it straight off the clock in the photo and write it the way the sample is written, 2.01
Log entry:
5.12
